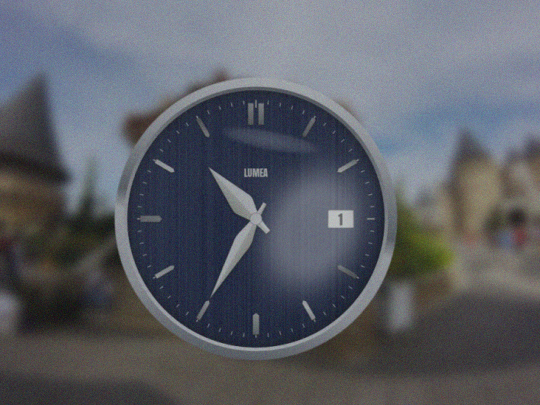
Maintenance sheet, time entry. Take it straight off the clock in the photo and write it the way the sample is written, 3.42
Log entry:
10.35
